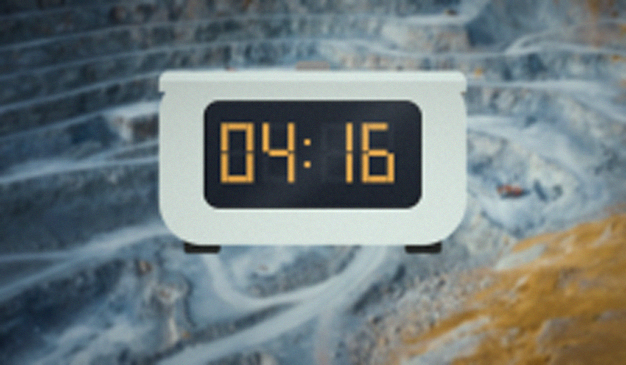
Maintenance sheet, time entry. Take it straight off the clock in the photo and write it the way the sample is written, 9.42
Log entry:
4.16
